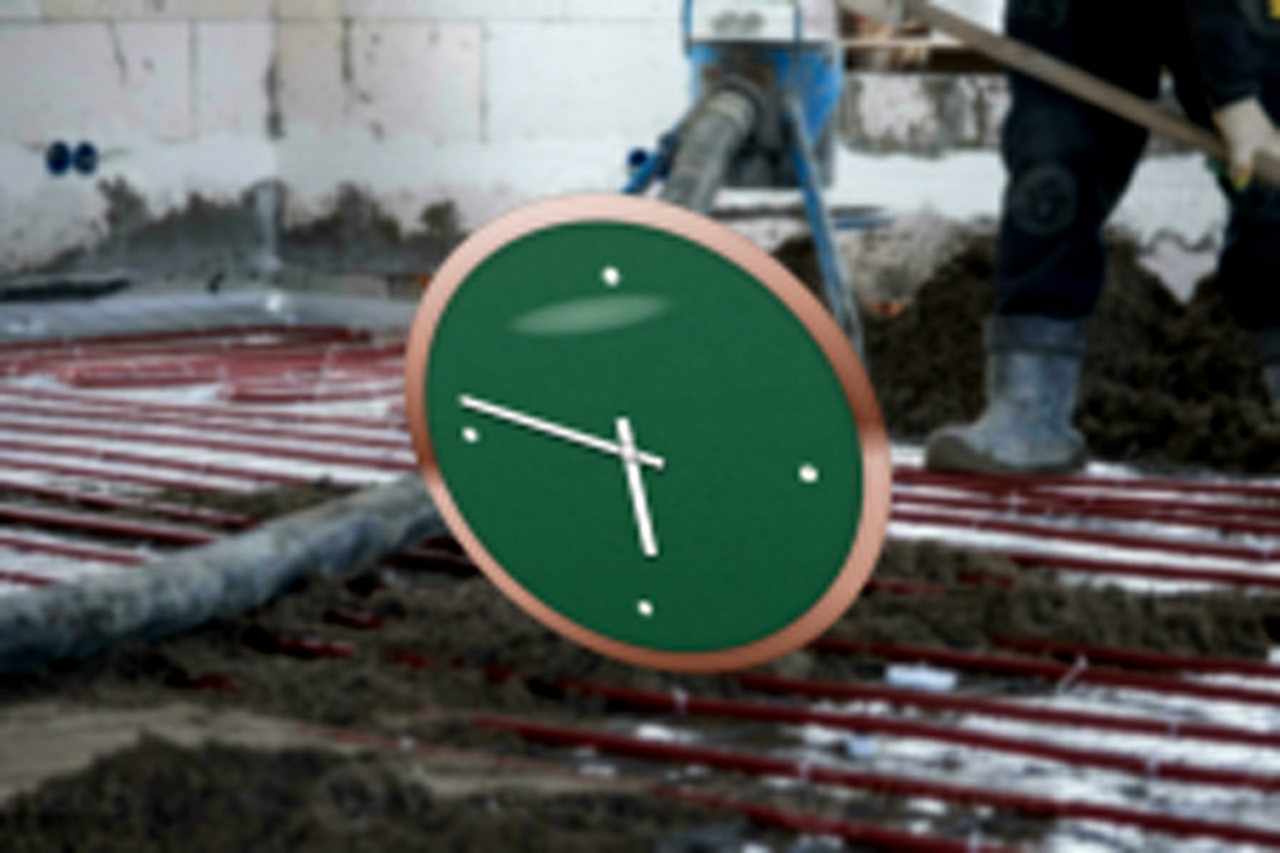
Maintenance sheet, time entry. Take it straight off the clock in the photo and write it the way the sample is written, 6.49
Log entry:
5.47
